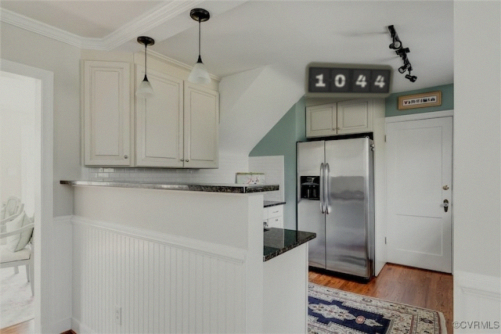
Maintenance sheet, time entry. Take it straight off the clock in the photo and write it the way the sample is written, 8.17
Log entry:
10.44
